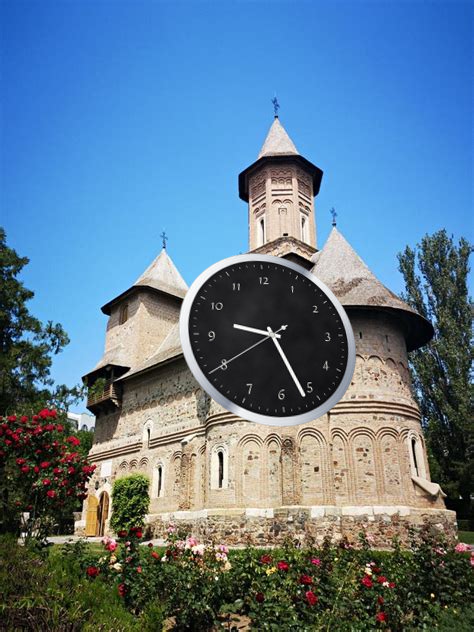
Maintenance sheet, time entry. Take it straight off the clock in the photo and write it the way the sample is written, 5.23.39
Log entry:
9.26.40
